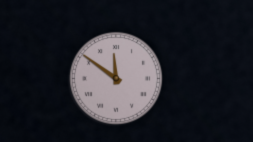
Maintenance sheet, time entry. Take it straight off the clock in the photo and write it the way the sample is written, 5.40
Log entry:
11.51
